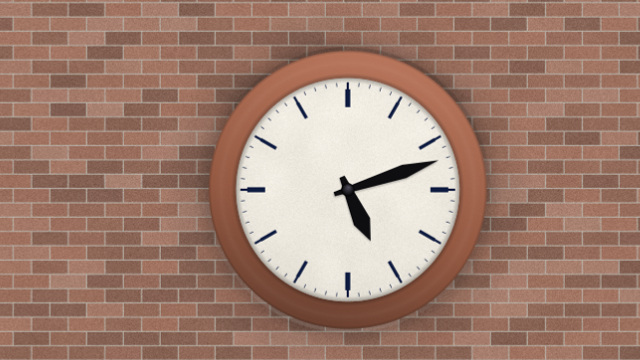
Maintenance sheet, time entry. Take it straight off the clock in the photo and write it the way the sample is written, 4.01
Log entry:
5.12
